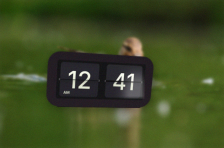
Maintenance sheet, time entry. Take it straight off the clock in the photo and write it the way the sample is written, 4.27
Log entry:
12.41
